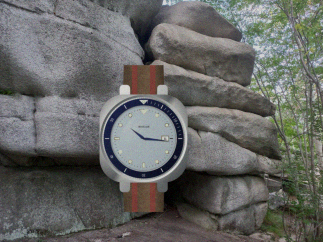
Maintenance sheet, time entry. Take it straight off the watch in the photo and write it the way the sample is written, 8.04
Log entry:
10.16
